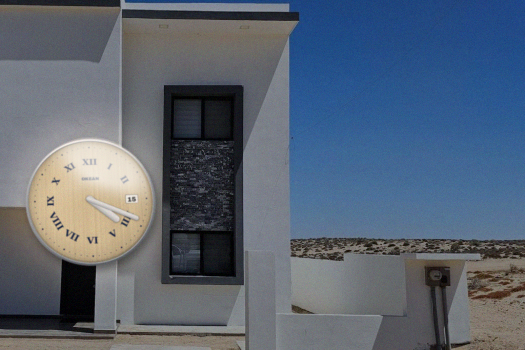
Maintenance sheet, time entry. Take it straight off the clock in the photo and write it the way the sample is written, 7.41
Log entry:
4.19
